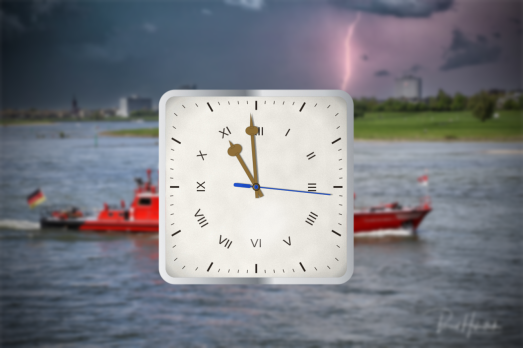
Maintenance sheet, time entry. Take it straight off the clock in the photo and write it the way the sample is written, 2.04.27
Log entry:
10.59.16
